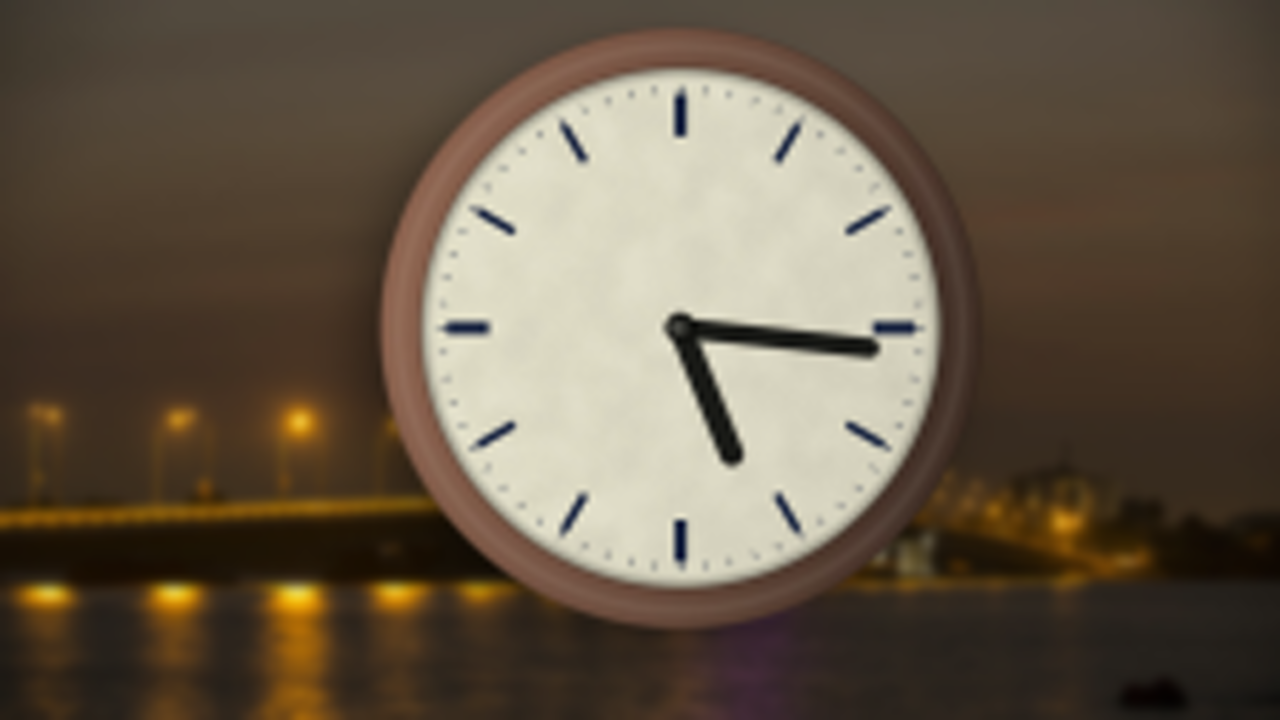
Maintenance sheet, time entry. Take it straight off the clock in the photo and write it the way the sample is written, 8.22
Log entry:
5.16
